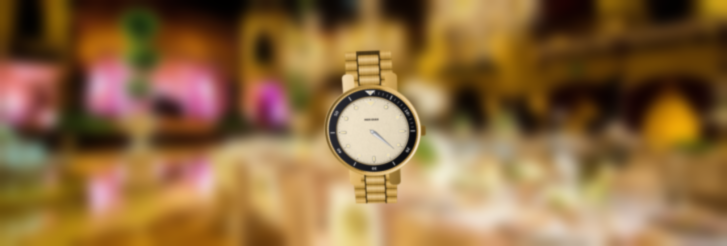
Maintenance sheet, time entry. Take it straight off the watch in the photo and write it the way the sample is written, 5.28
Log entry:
4.22
